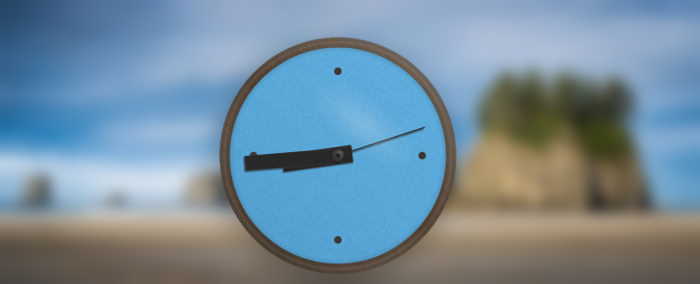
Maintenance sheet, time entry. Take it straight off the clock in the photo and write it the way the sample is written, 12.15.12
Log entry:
8.44.12
